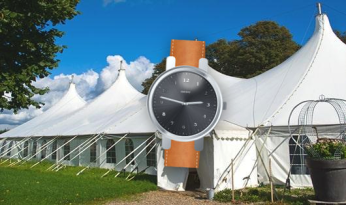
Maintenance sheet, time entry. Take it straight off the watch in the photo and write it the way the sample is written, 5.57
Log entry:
2.47
